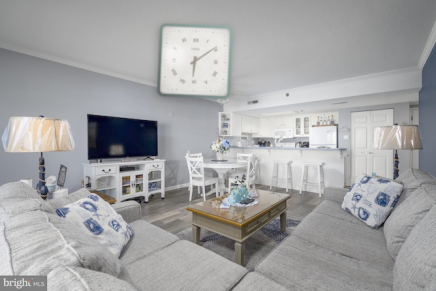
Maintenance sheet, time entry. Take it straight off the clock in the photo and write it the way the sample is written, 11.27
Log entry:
6.09
